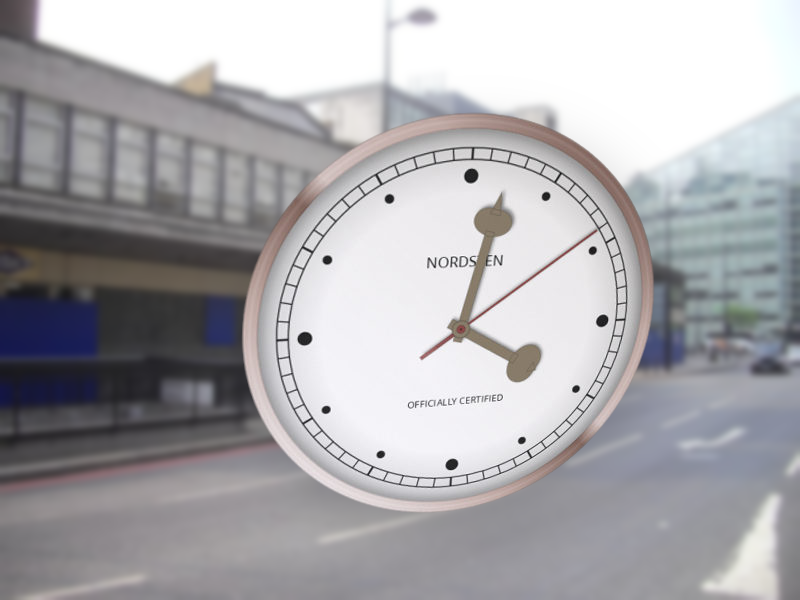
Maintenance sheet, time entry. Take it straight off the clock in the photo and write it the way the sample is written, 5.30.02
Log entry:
4.02.09
